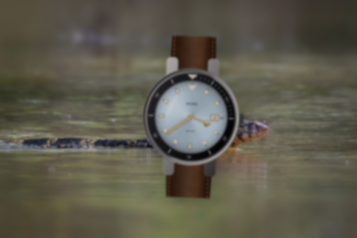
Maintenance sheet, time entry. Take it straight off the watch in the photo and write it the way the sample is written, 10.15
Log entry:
3.39
